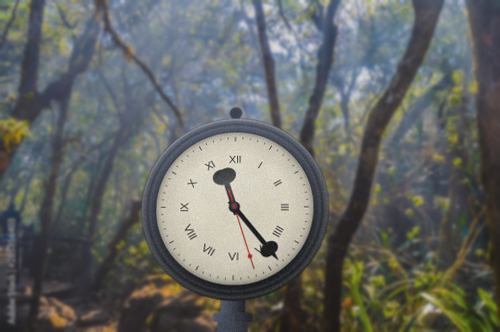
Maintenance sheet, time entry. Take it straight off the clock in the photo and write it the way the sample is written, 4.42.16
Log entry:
11.23.27
